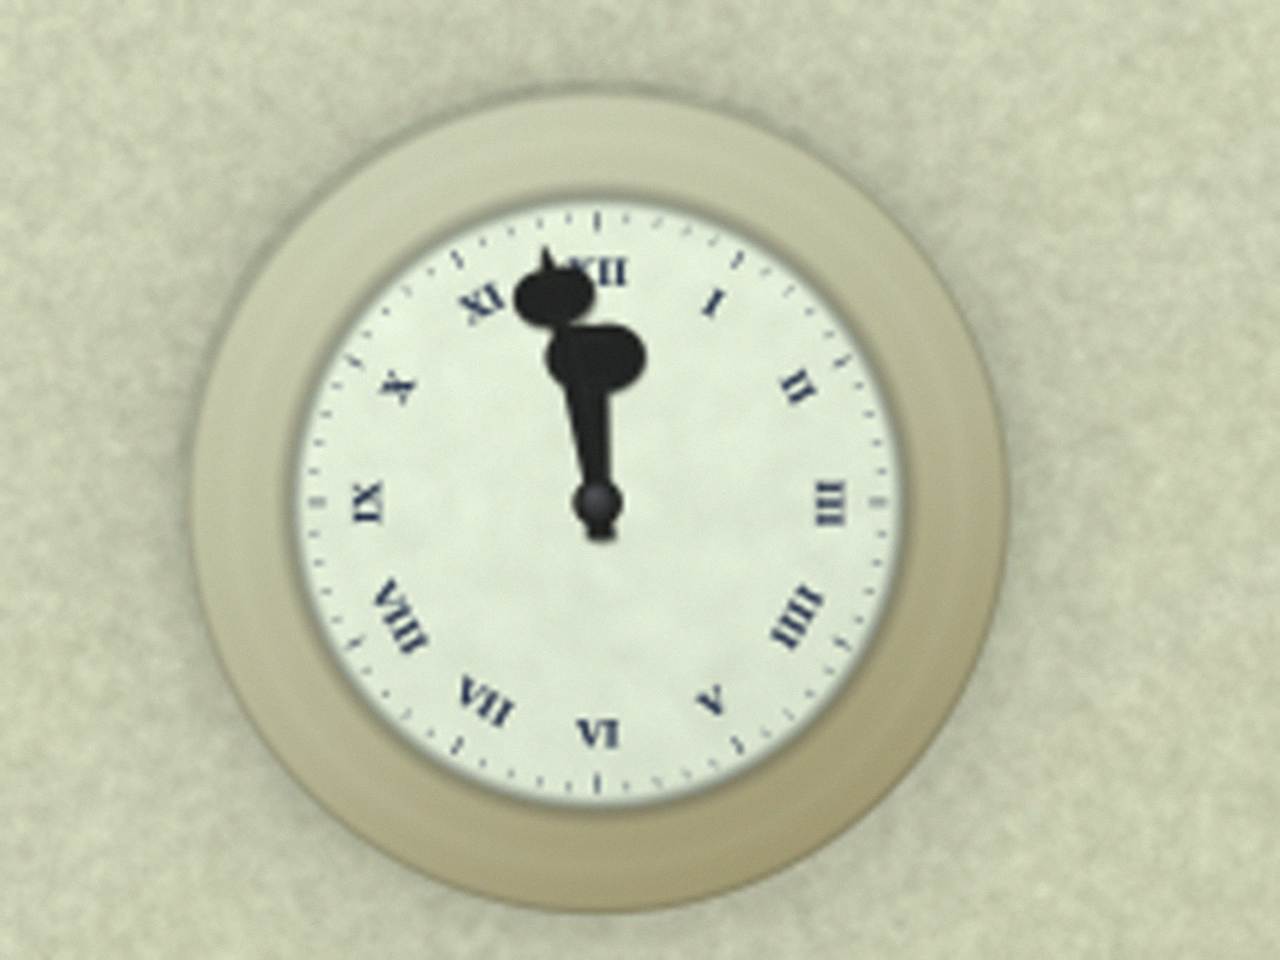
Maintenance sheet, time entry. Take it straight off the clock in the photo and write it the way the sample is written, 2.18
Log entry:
11.58
